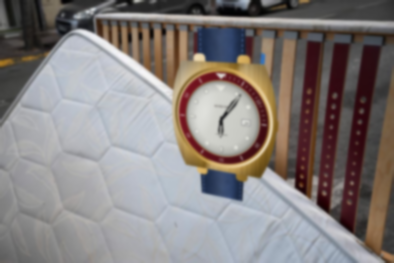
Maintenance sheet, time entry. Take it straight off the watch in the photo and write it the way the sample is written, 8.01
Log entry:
6.06
